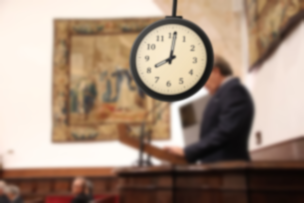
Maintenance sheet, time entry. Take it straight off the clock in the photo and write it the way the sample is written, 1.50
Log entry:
8.01
